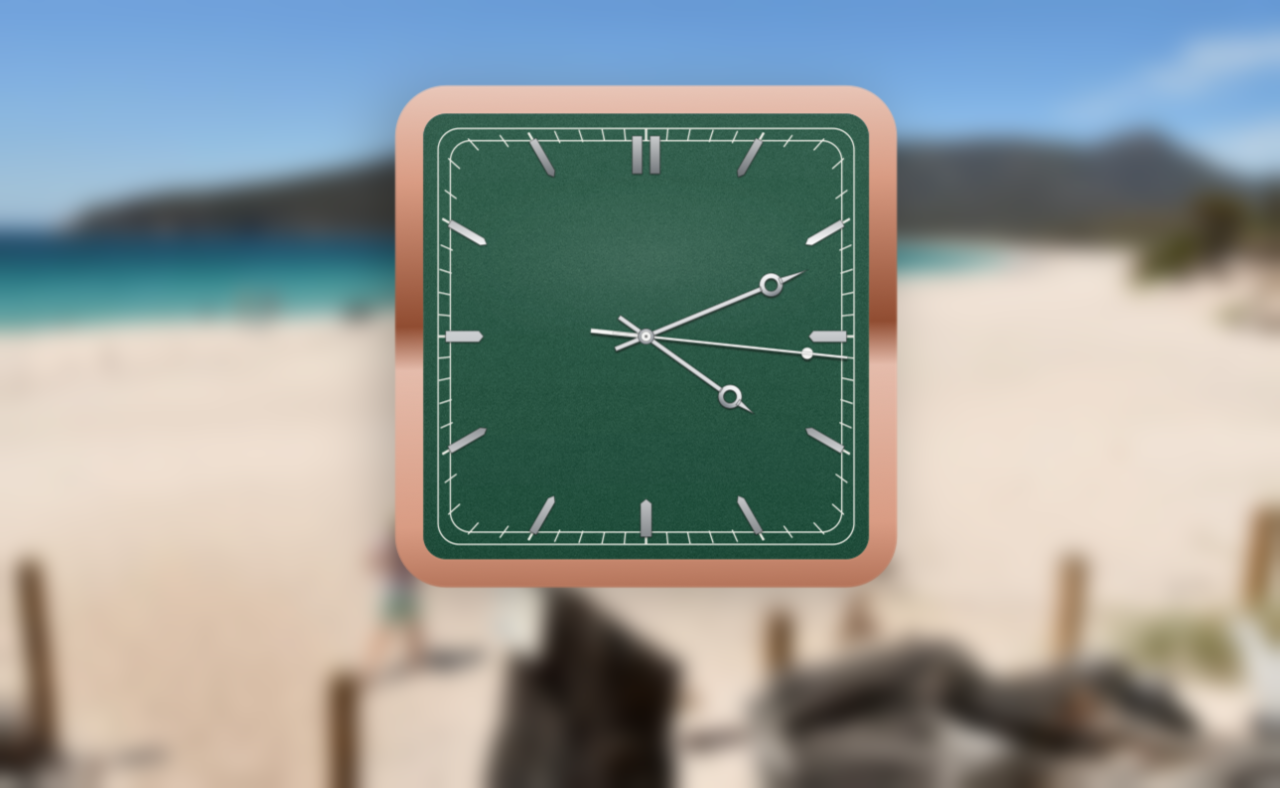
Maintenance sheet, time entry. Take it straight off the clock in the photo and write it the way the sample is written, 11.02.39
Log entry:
4.11.16
